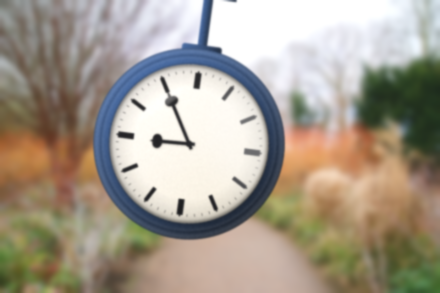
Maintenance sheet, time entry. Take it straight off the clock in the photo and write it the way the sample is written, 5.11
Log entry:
8.55
